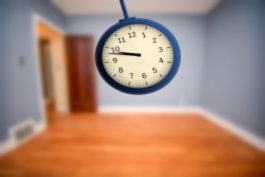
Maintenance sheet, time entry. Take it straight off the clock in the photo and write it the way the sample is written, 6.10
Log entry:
9.48
